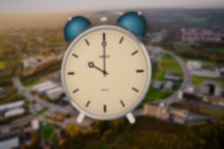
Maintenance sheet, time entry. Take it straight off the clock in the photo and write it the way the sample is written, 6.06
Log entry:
10.00
